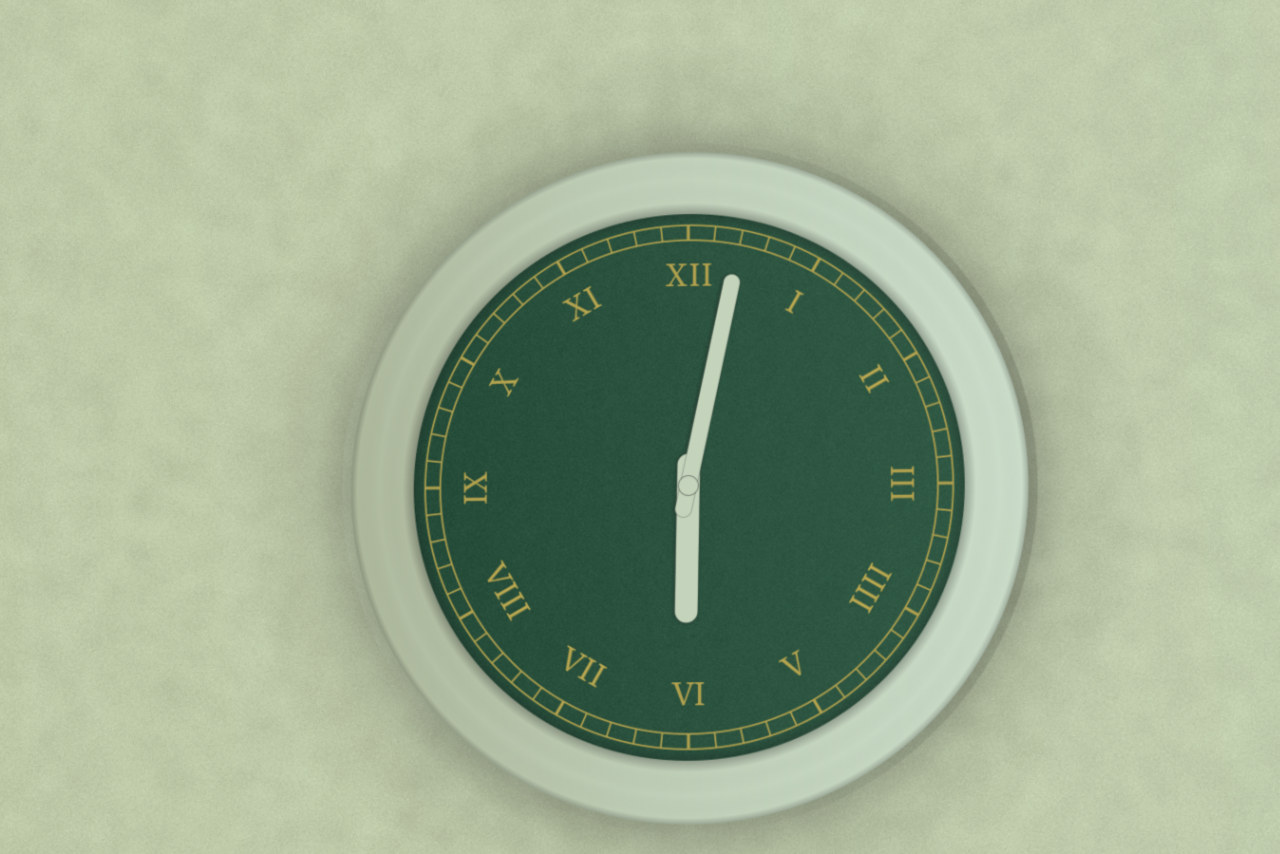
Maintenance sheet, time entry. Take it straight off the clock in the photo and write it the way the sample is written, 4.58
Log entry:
6.02
